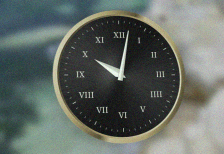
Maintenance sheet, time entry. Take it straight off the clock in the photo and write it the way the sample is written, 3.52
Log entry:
10.02
